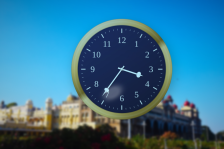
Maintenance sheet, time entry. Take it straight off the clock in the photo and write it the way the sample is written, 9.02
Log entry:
3.36
